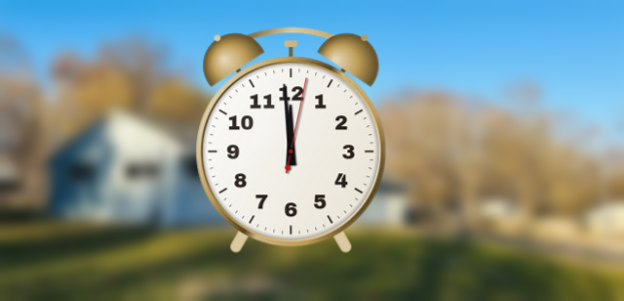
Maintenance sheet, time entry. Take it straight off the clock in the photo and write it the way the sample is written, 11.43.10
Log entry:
11.59.02
